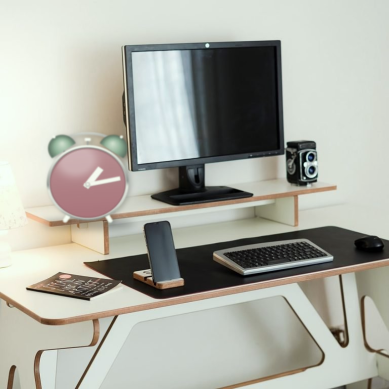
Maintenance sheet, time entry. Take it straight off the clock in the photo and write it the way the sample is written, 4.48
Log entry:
1.13
